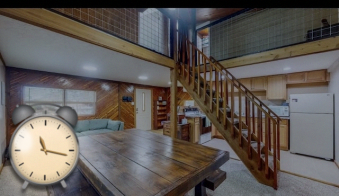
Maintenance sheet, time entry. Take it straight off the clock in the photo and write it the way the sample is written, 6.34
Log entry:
11.17
